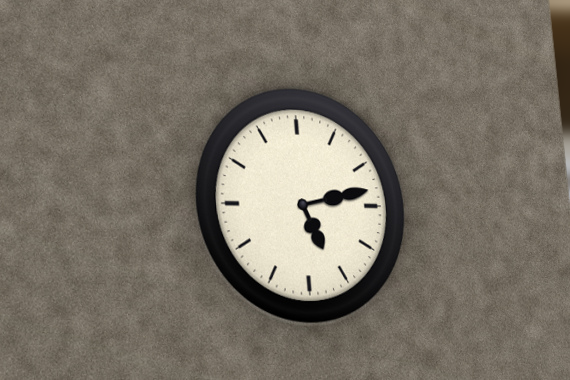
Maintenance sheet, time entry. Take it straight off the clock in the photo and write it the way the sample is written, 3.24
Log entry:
5.13
